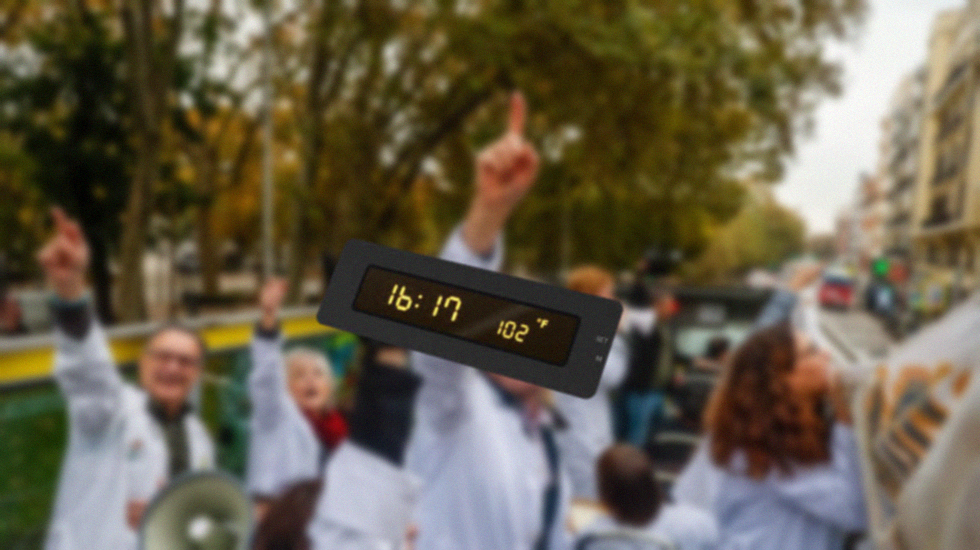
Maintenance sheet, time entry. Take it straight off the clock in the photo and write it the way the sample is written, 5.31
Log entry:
16.17
